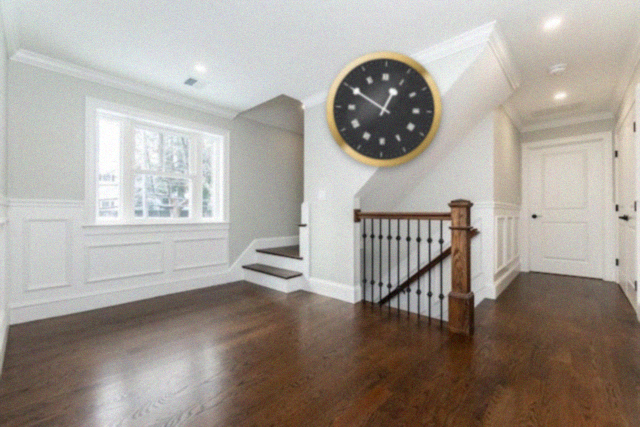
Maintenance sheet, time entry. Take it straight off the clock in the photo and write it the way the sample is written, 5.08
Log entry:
12.50
